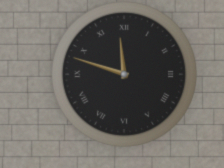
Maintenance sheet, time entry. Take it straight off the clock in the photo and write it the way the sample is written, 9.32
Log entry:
11.48
